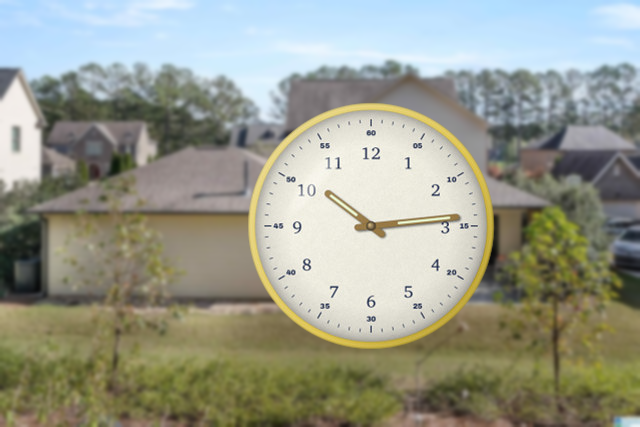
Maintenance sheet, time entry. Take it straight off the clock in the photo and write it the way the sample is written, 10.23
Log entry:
10.14
